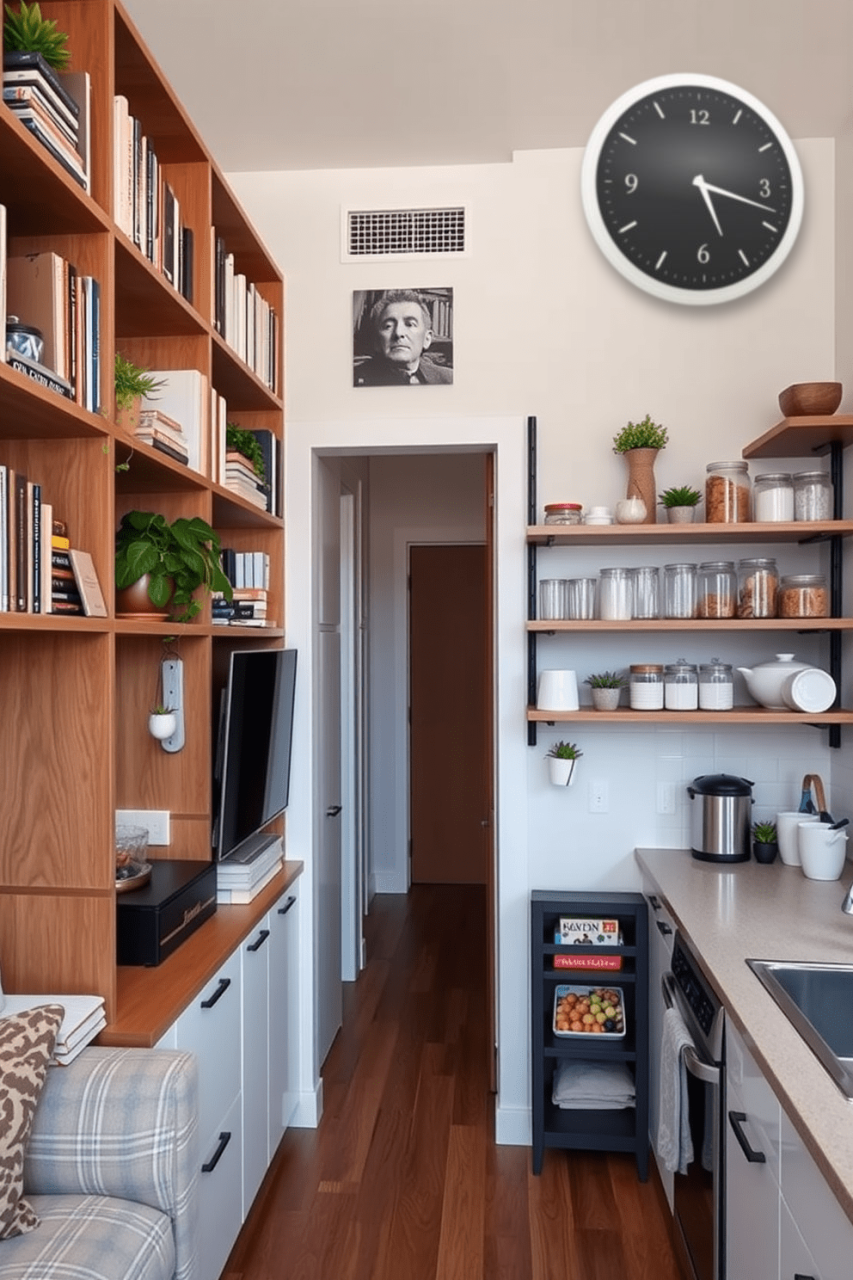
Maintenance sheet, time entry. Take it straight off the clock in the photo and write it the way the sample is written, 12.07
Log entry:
5.18
